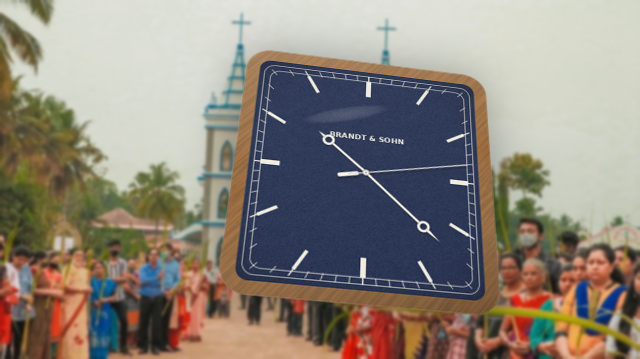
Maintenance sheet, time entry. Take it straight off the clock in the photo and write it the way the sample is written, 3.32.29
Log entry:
10.22.13
